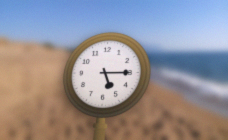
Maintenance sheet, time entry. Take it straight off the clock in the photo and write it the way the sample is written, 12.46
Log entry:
5.15
